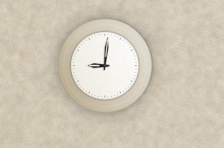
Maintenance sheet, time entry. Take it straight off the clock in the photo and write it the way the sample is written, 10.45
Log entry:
9.01
